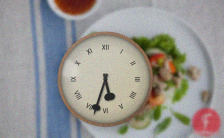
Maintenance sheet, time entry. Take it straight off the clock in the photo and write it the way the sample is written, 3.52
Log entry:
5.33
